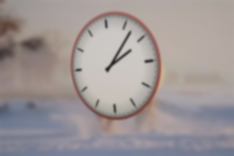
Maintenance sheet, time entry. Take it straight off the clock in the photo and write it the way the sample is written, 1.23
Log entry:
2.07
